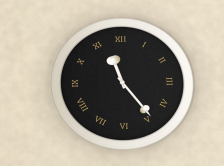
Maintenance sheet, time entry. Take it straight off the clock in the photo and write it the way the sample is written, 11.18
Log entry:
11.24
